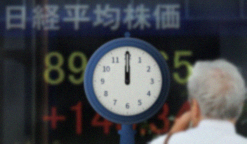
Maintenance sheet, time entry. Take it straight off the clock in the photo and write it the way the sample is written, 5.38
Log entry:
12.00
